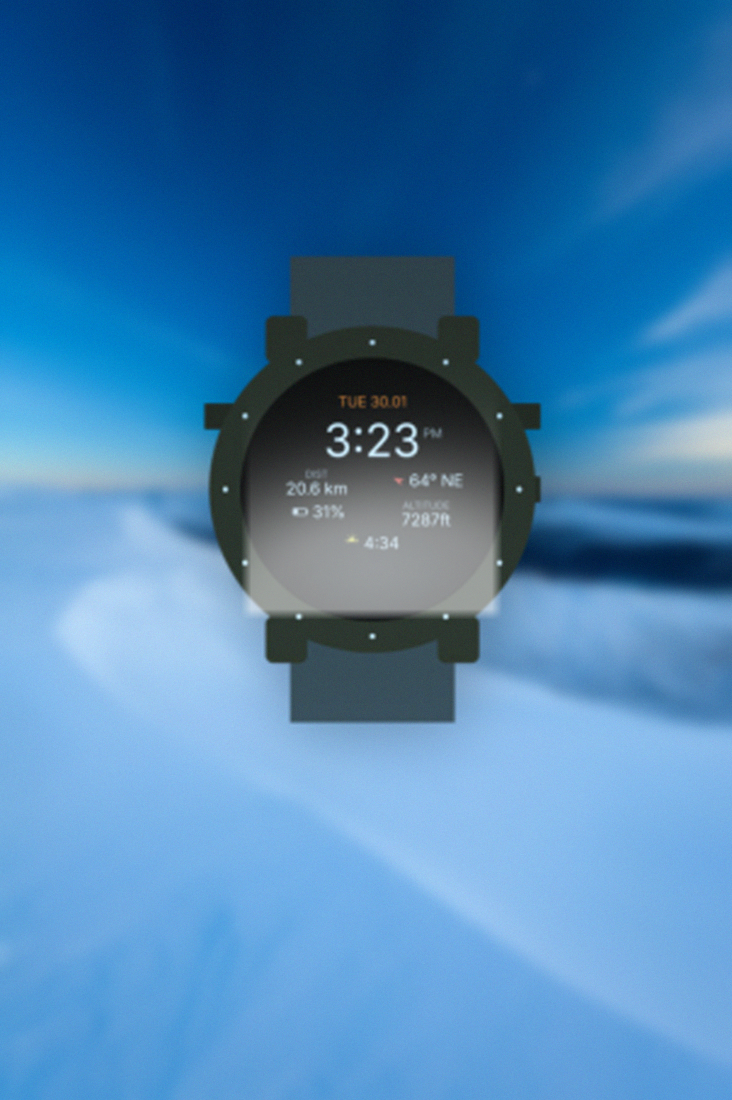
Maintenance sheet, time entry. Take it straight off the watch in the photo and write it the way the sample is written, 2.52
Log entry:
3.23
